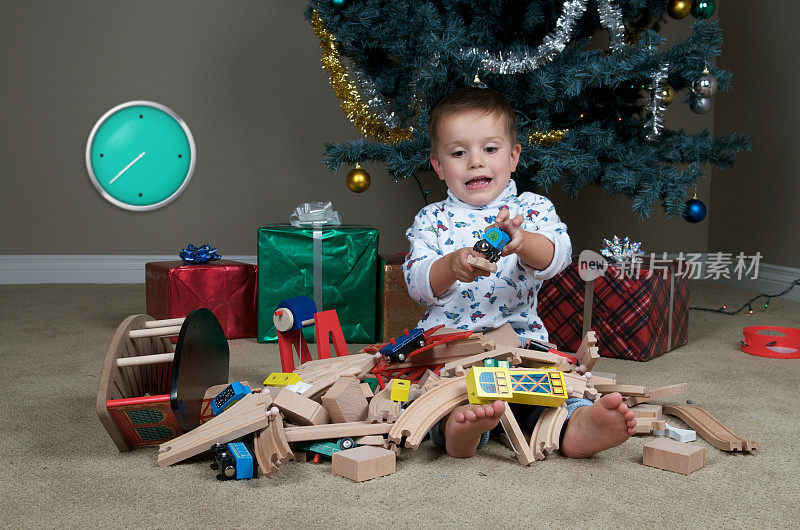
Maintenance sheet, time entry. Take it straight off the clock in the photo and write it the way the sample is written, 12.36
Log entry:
7.38
